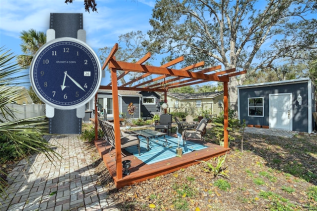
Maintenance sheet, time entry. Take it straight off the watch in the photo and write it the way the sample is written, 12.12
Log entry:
6.22
